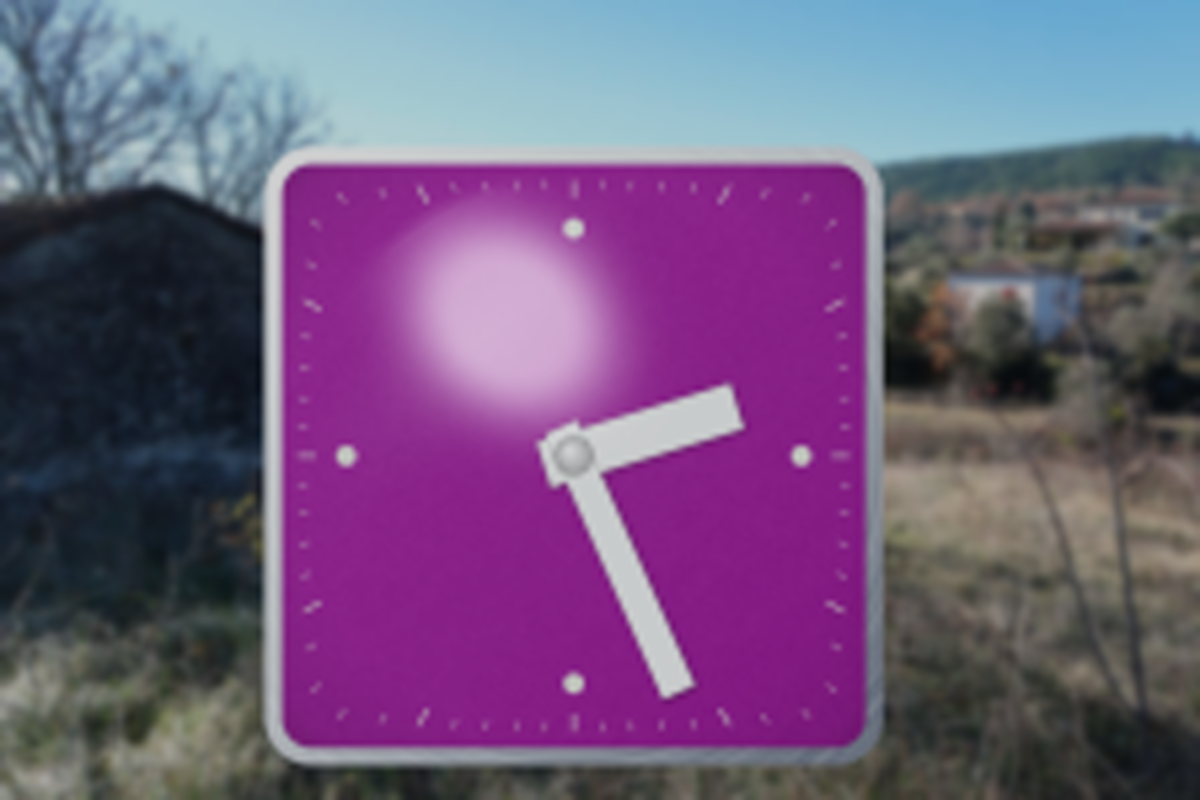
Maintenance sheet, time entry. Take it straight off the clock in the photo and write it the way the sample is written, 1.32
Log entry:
2.26
